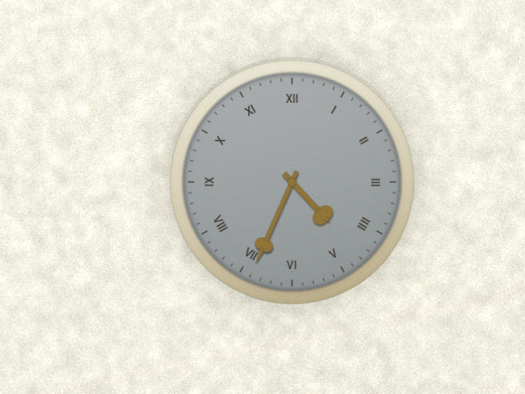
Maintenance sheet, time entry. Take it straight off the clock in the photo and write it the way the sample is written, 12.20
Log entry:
4.34
